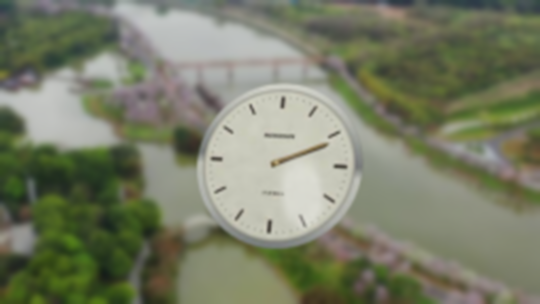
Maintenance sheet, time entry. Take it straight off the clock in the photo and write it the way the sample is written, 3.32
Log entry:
2.11
